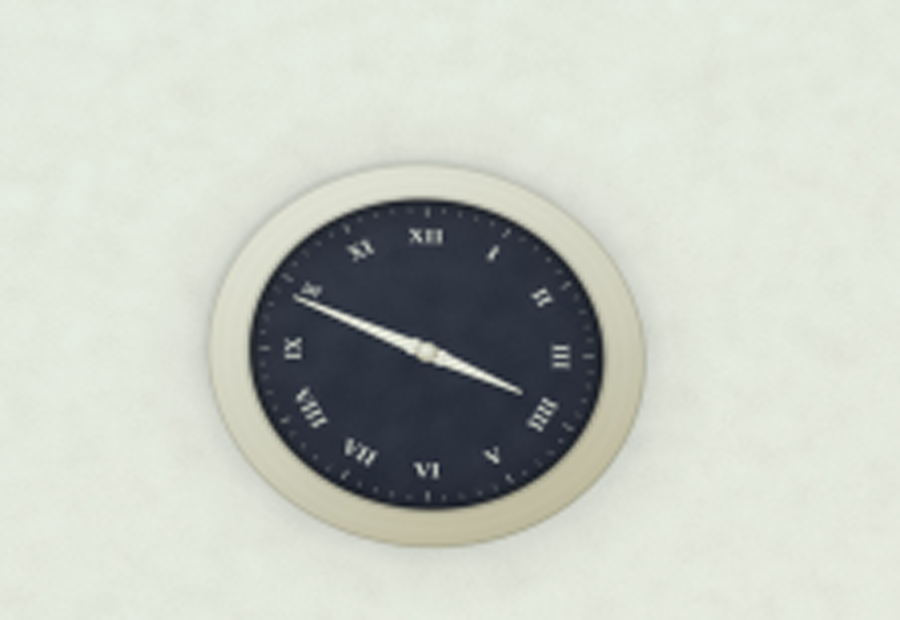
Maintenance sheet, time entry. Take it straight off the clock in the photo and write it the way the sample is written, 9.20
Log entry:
3.49
